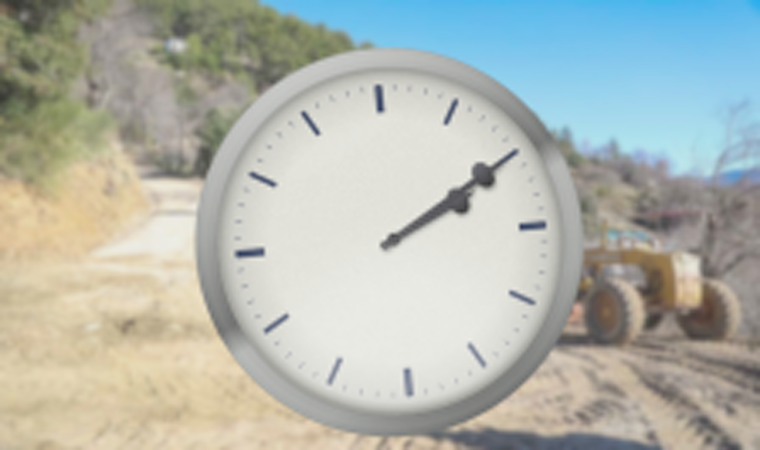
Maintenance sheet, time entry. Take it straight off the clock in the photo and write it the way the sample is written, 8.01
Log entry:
2.10
